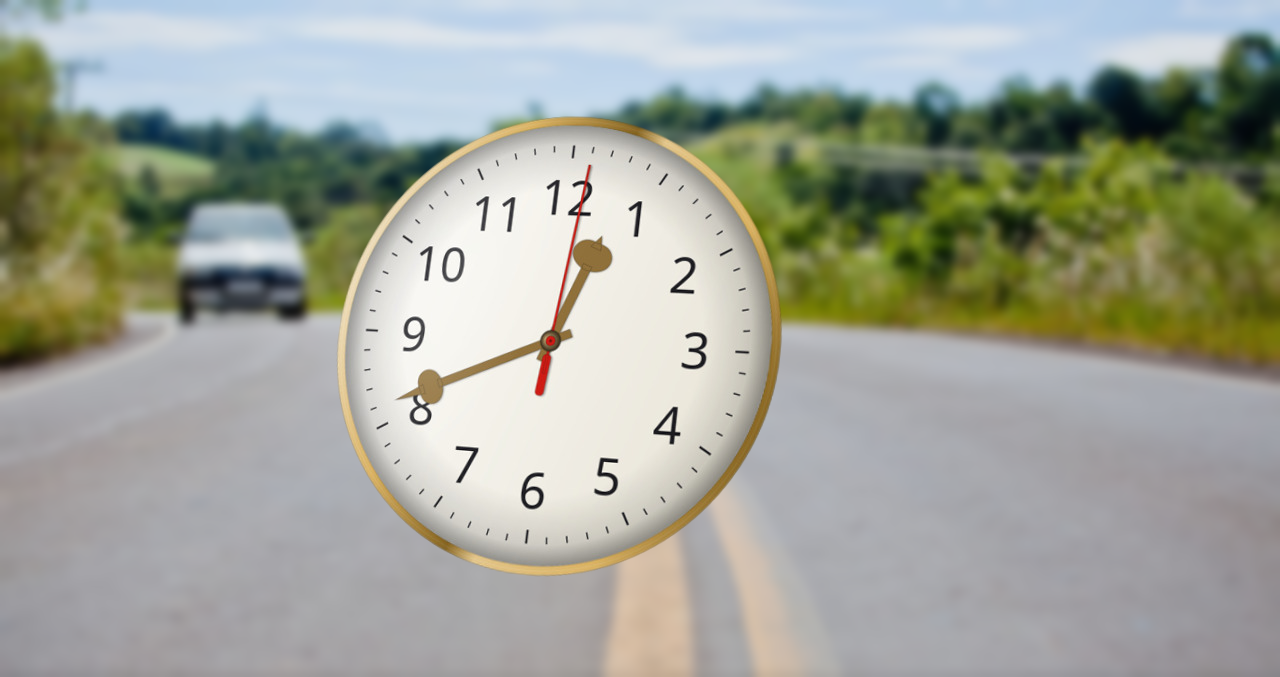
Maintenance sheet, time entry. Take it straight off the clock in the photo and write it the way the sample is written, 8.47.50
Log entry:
12.41.01
